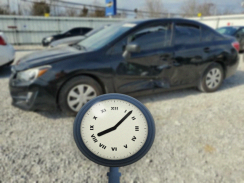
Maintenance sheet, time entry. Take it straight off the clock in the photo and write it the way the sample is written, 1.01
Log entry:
8.07
